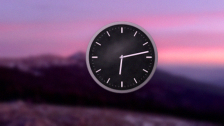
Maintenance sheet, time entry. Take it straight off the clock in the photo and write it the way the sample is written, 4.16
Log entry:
6.13
